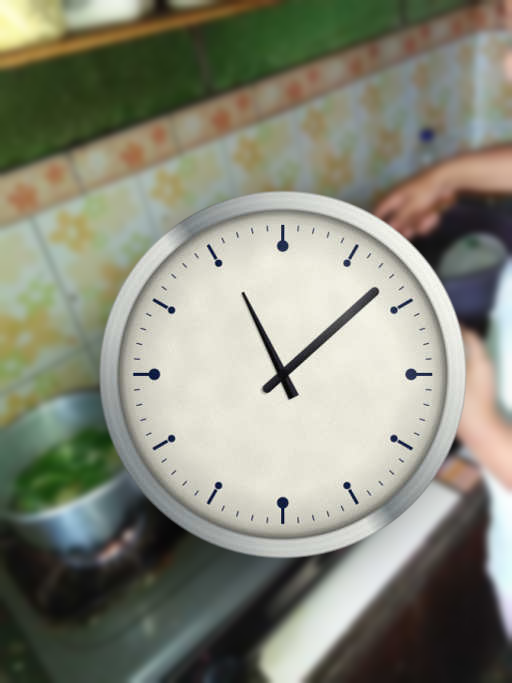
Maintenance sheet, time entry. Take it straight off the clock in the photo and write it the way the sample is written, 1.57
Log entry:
11.08
